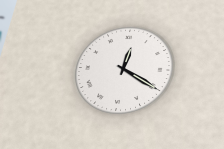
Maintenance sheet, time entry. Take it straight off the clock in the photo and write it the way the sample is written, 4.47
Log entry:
12.20
